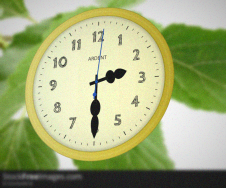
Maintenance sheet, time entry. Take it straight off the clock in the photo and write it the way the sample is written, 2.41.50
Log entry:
2.30.01
